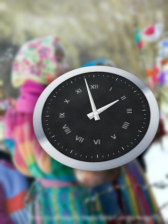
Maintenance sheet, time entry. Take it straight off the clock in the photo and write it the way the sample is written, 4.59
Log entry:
1.58
